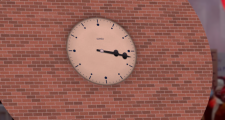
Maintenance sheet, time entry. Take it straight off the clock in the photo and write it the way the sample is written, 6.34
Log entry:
3.17
